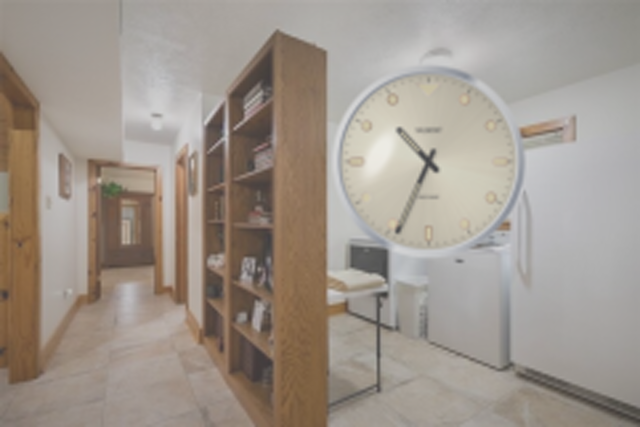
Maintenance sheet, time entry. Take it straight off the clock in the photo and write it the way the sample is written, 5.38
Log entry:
10.34
